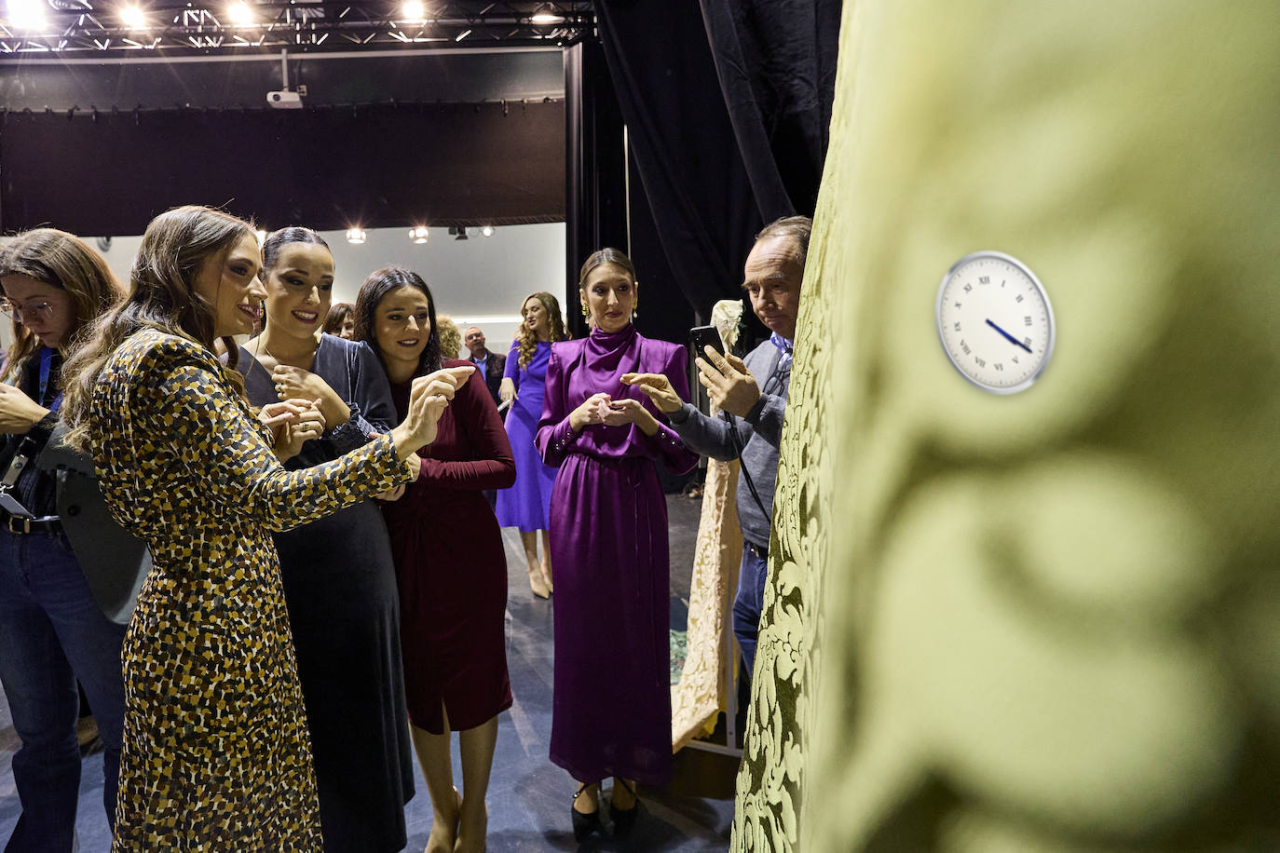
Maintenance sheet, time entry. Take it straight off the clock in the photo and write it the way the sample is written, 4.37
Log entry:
4.21
